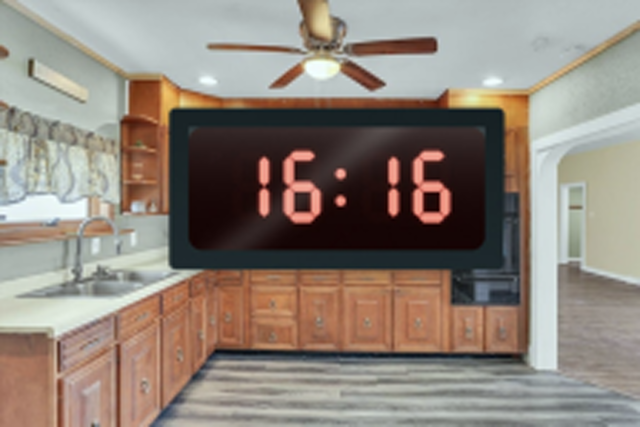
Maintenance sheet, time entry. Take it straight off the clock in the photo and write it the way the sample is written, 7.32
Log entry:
16.16
